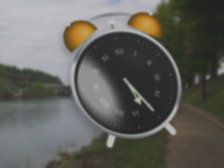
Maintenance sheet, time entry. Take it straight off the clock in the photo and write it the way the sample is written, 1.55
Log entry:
5.25
